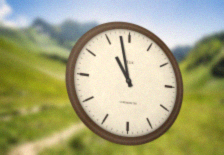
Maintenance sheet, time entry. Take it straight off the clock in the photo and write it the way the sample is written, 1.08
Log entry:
10.58
